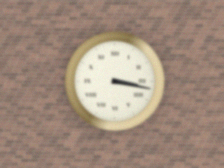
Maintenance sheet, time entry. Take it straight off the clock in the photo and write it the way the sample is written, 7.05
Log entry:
3.17
